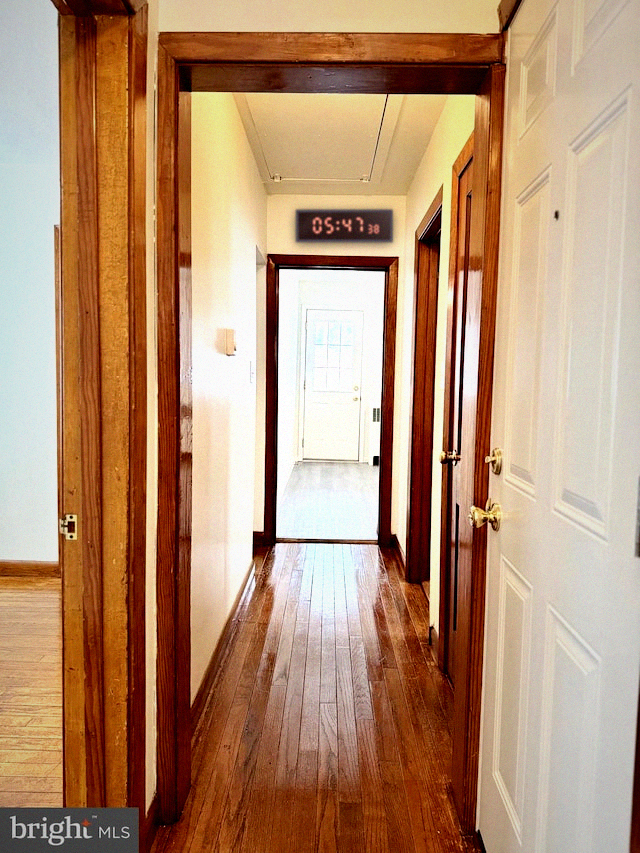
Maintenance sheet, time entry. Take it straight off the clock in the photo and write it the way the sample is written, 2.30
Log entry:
5.47
